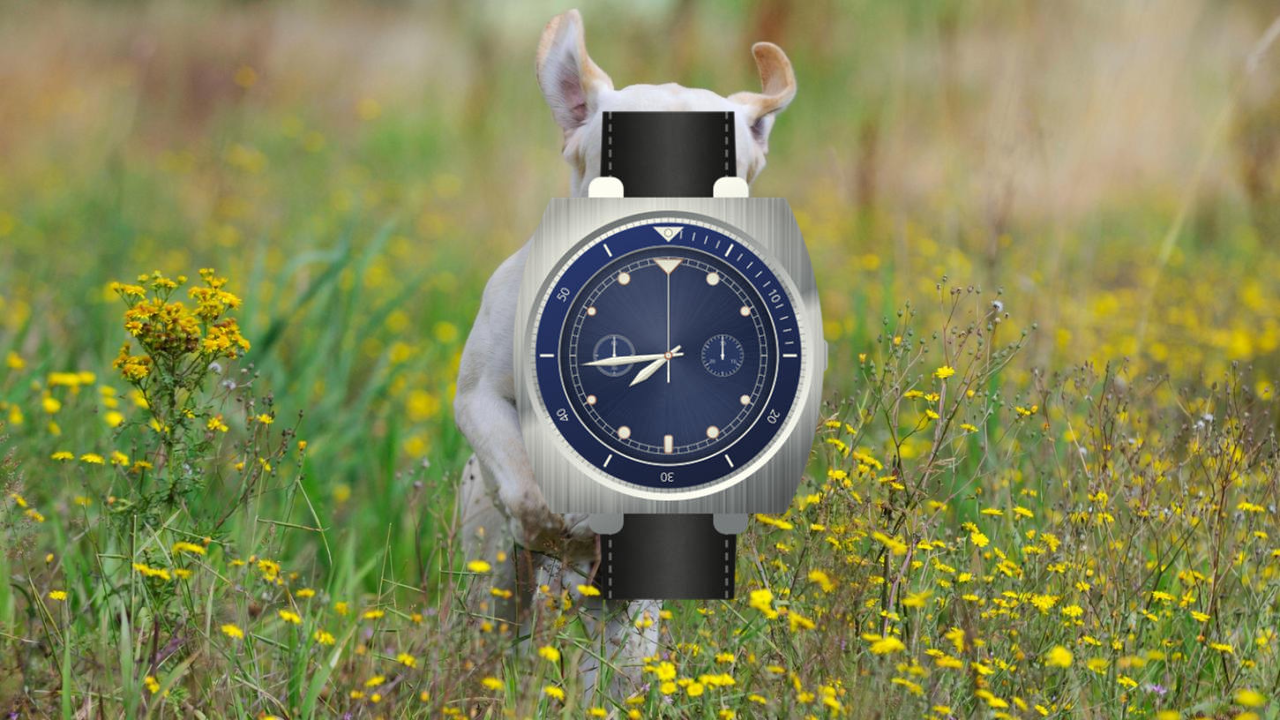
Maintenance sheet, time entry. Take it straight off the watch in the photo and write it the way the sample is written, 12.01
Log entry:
7.44
